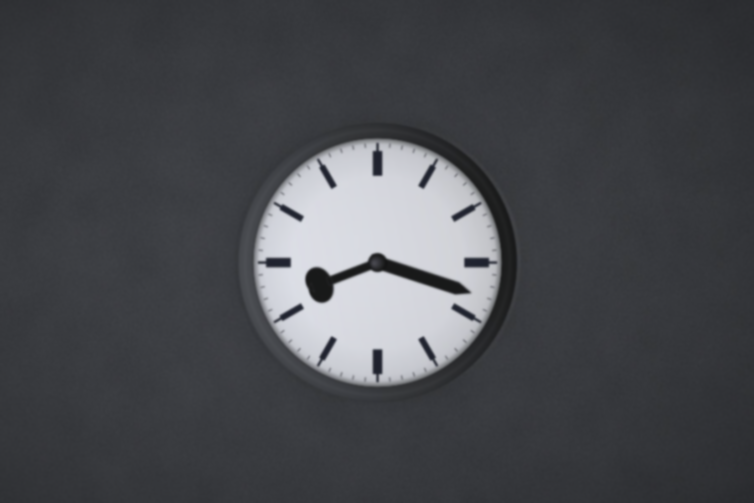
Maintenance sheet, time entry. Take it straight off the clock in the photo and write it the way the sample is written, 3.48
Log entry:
8.18
